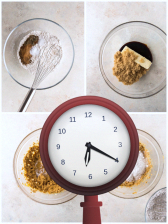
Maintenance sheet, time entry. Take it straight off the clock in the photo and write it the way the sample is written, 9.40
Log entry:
6.20
